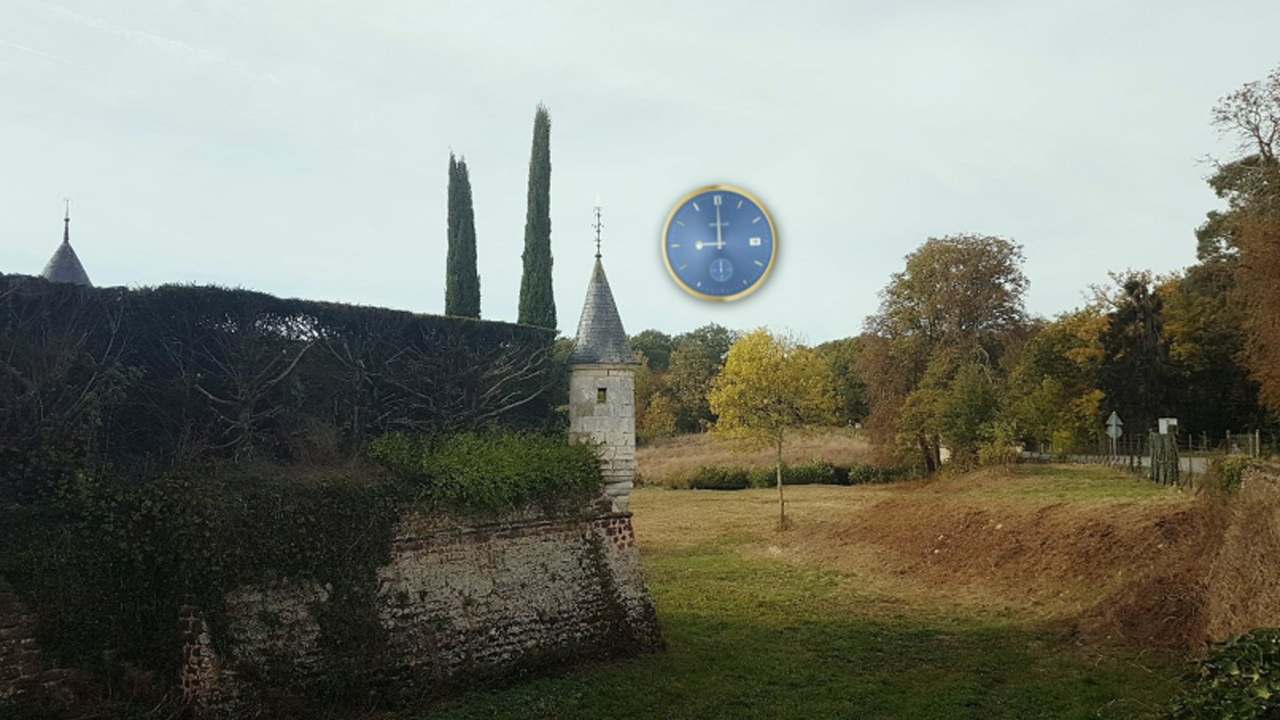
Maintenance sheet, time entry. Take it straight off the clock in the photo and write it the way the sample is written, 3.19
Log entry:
9.00
